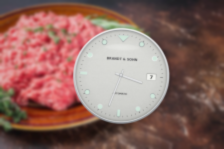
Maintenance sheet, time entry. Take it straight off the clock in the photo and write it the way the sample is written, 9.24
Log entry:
3.33
